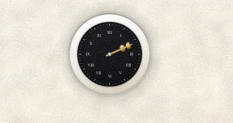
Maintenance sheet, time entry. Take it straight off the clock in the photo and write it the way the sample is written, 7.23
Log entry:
2.11
